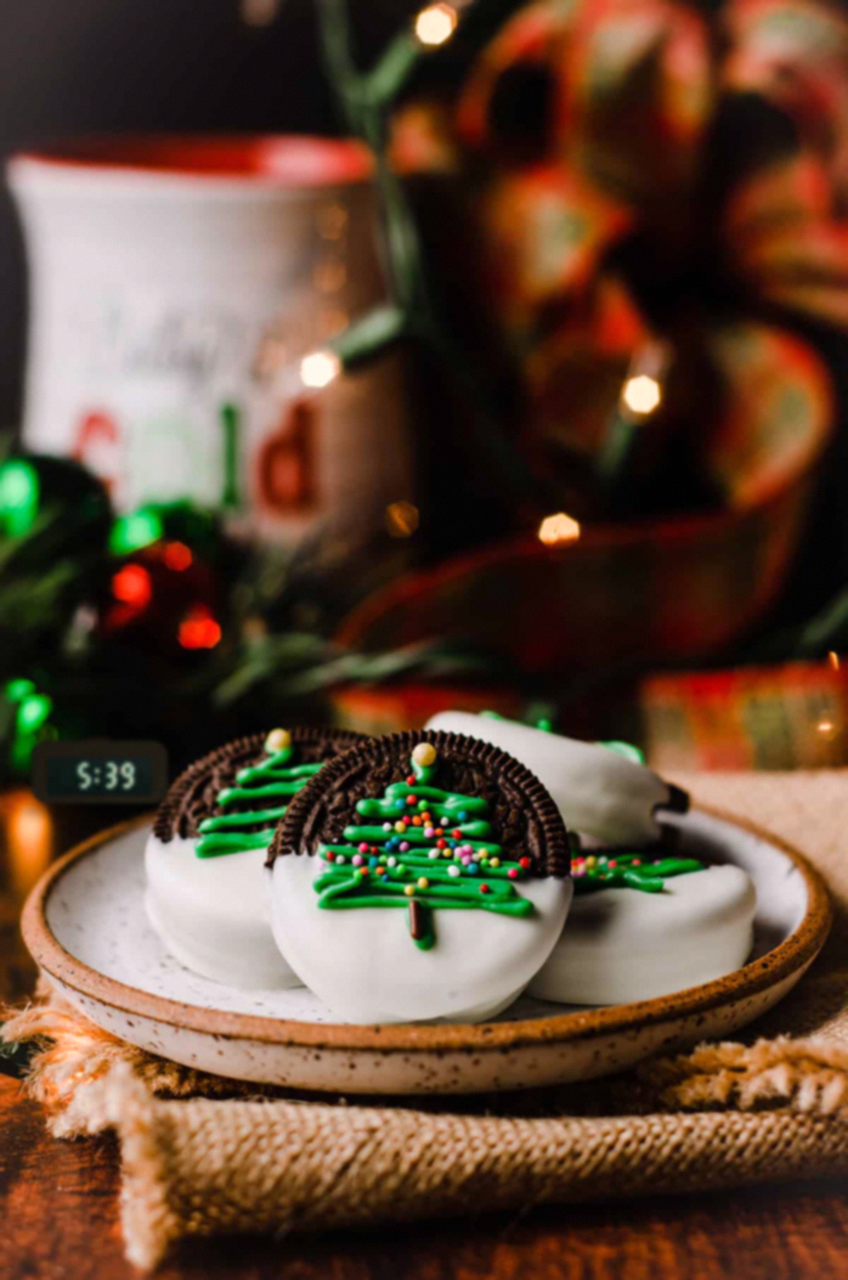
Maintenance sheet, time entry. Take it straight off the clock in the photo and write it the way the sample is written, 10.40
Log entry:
5.39
